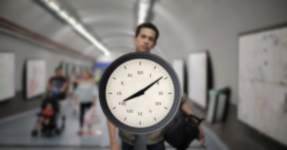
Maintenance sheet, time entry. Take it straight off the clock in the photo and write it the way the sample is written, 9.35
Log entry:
8.09
